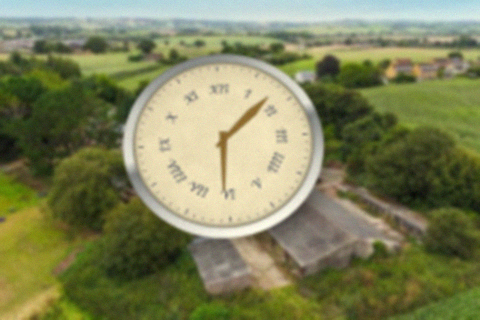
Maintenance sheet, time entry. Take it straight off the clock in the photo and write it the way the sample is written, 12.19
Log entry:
6.08
